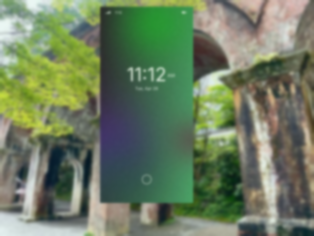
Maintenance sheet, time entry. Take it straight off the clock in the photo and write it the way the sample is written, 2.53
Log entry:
11.12
